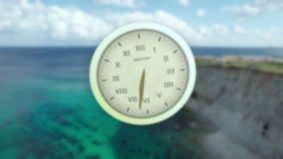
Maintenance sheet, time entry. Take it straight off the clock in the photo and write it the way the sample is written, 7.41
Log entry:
6.32
